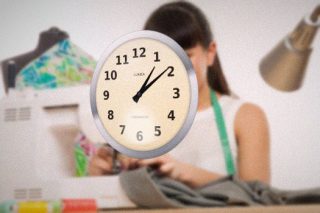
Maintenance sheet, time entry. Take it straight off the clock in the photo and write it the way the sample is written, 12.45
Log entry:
1.09
